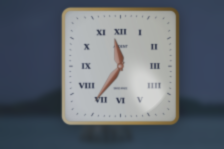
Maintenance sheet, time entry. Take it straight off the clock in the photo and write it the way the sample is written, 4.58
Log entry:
11.36
